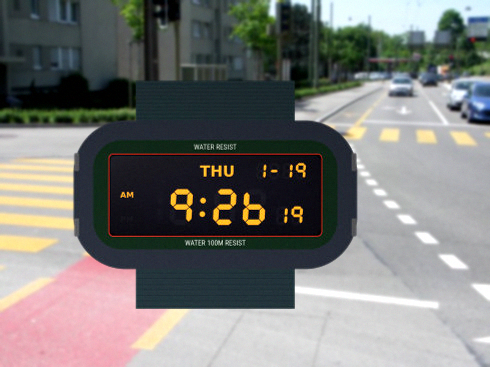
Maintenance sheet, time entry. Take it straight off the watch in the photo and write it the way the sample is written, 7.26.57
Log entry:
9.26.19
